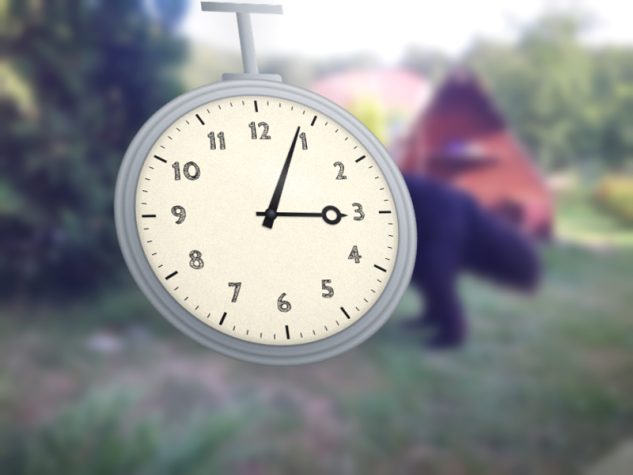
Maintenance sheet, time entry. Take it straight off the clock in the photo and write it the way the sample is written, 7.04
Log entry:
3.04
